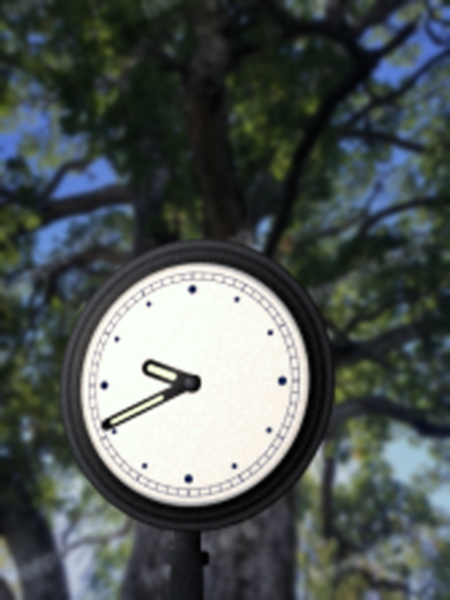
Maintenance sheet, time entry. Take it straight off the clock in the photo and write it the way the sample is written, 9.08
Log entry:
9.41
